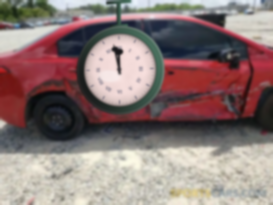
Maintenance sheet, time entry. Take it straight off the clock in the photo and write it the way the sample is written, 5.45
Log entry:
11.58
